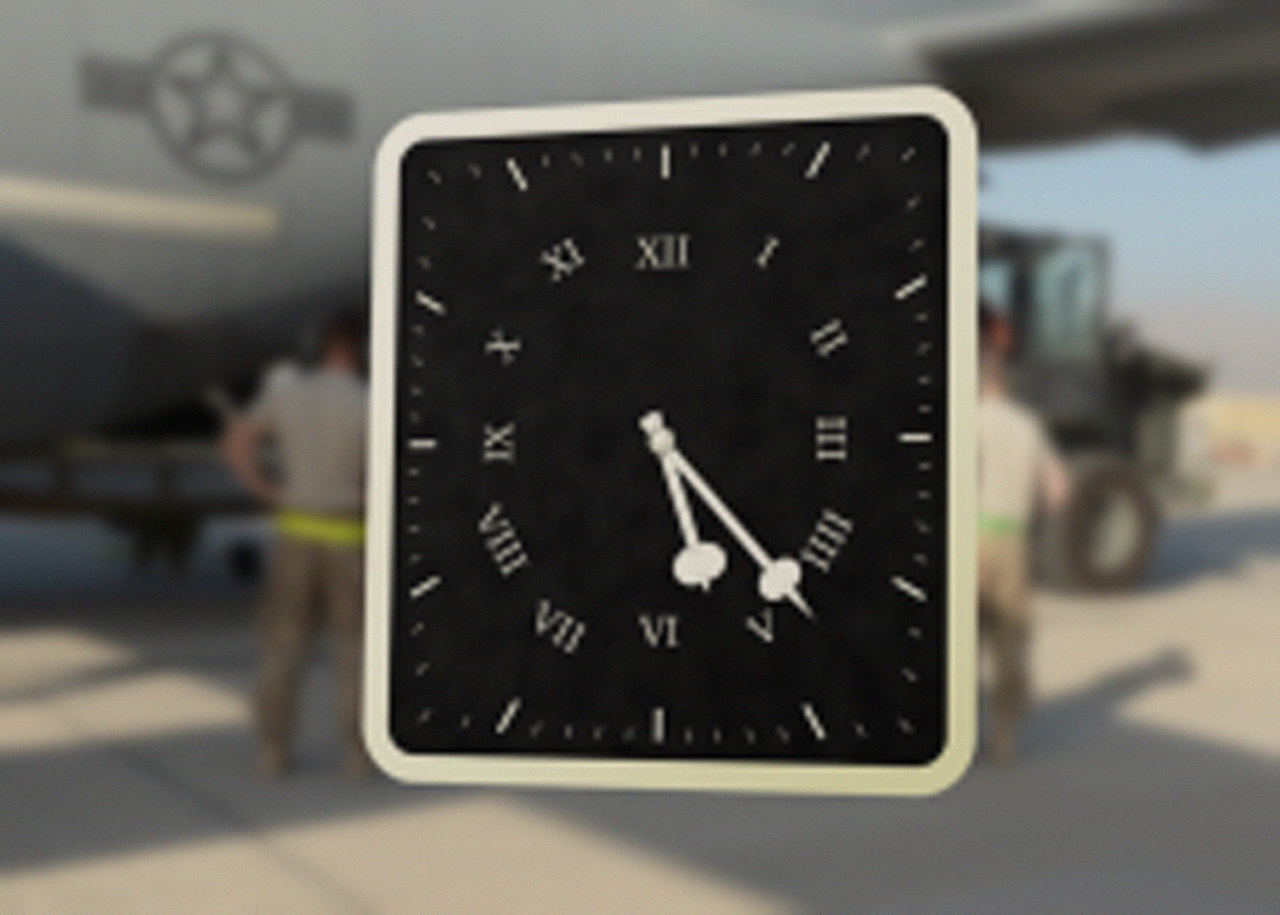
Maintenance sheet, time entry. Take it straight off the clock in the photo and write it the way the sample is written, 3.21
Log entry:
5.23
